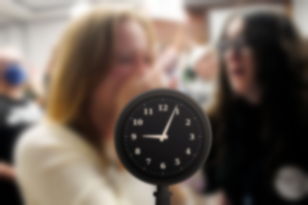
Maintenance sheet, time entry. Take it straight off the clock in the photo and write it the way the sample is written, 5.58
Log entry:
9.04
